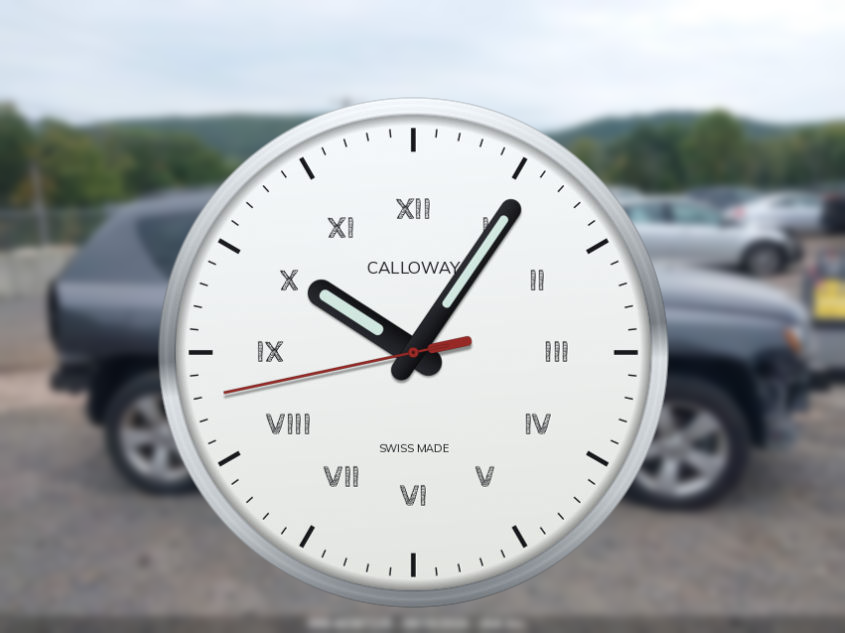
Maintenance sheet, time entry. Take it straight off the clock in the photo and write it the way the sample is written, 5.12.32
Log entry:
10.05.43
